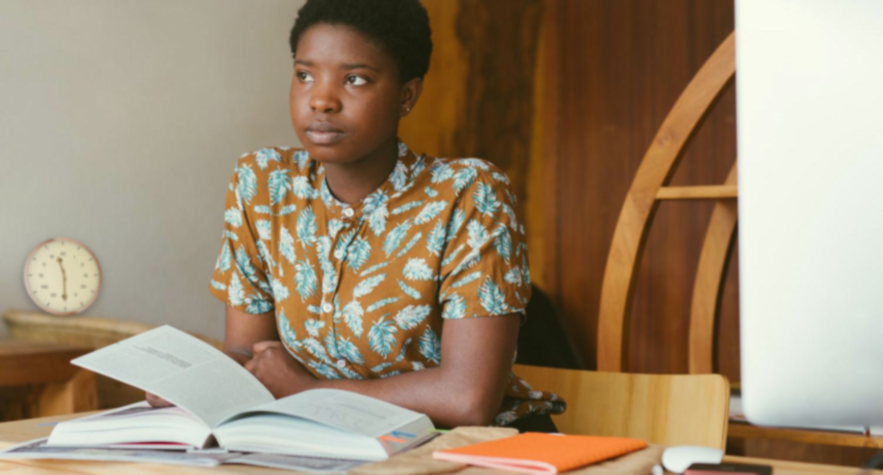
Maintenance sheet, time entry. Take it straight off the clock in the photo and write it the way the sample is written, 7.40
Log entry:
11.30
